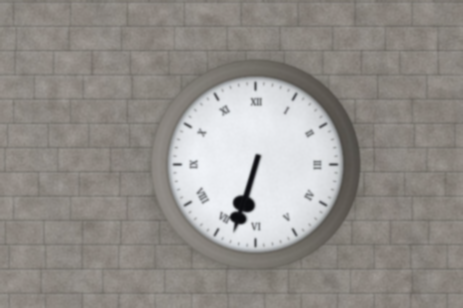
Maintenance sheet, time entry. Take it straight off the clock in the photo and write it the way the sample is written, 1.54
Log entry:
6.33
